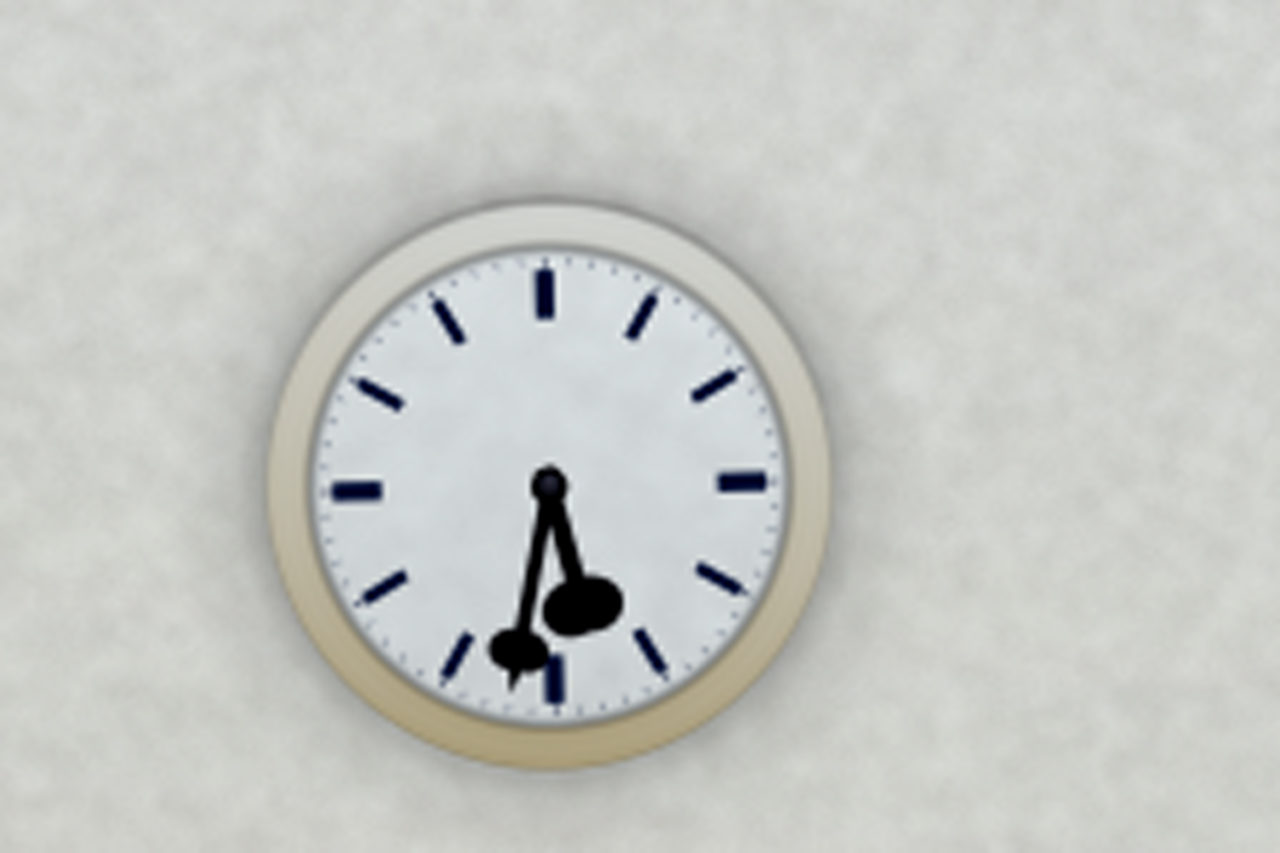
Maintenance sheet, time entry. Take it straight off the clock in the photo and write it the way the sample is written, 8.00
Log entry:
5.32
